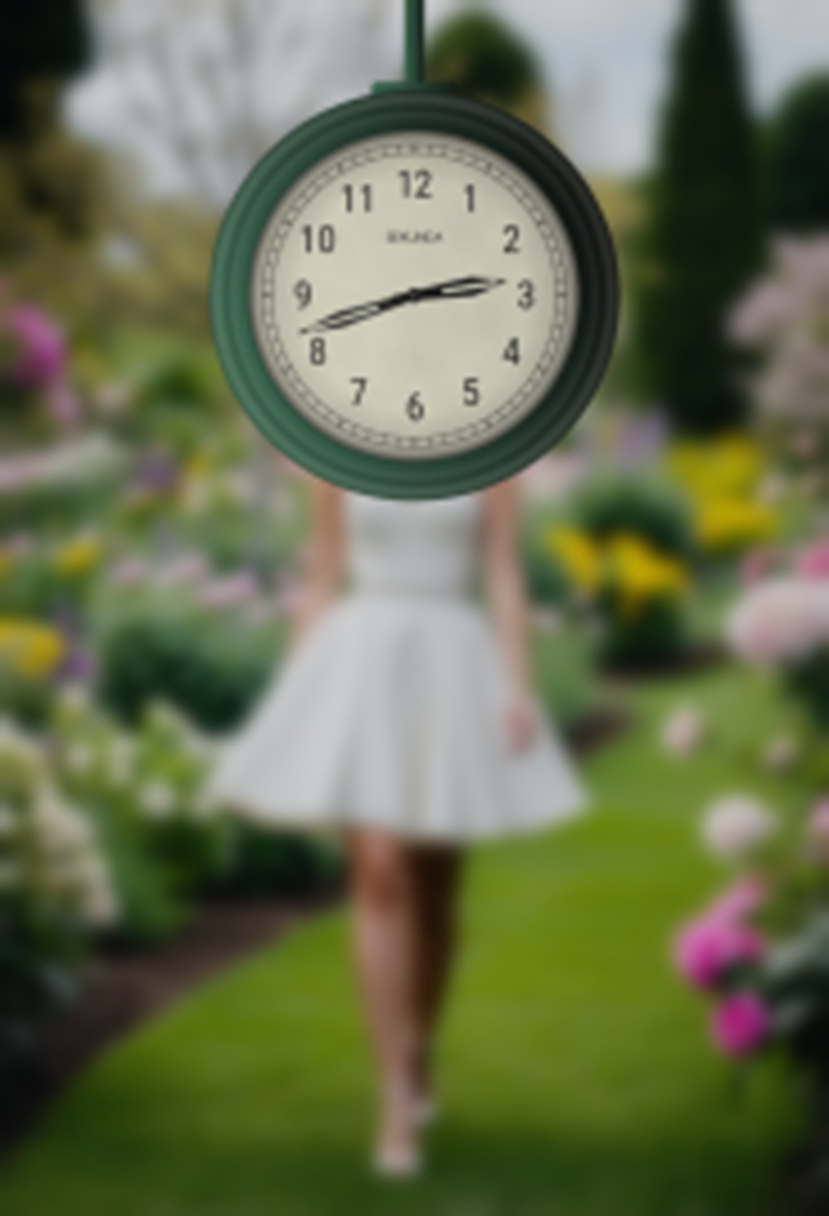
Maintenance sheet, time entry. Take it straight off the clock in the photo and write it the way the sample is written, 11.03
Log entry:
2.42
